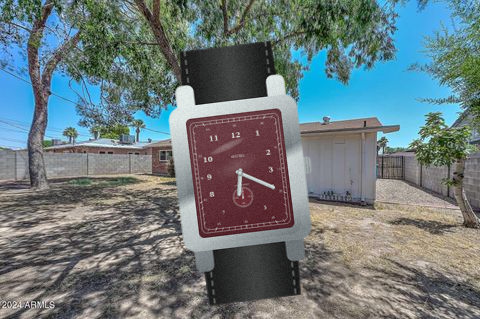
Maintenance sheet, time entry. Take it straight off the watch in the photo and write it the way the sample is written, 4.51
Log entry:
6.20
